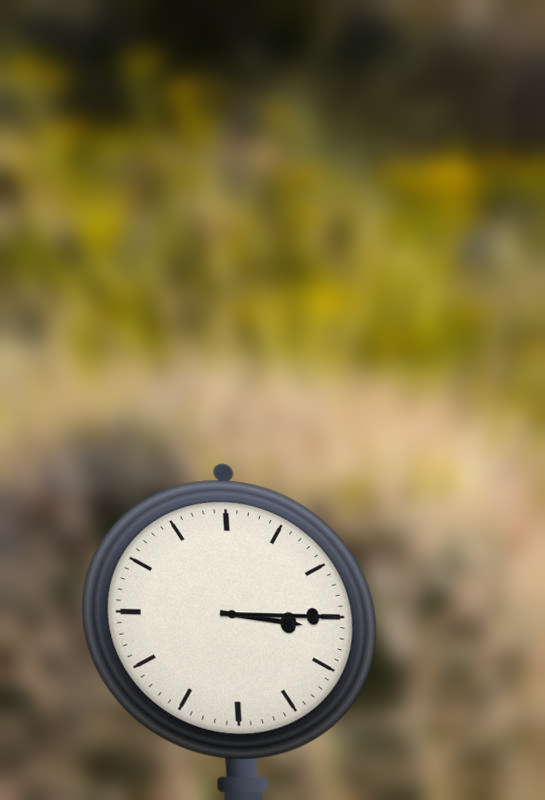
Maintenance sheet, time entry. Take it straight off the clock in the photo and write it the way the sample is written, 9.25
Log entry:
3.15
